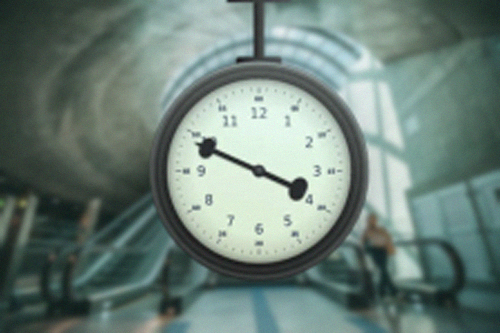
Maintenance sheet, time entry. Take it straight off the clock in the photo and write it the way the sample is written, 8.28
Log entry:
3.49
